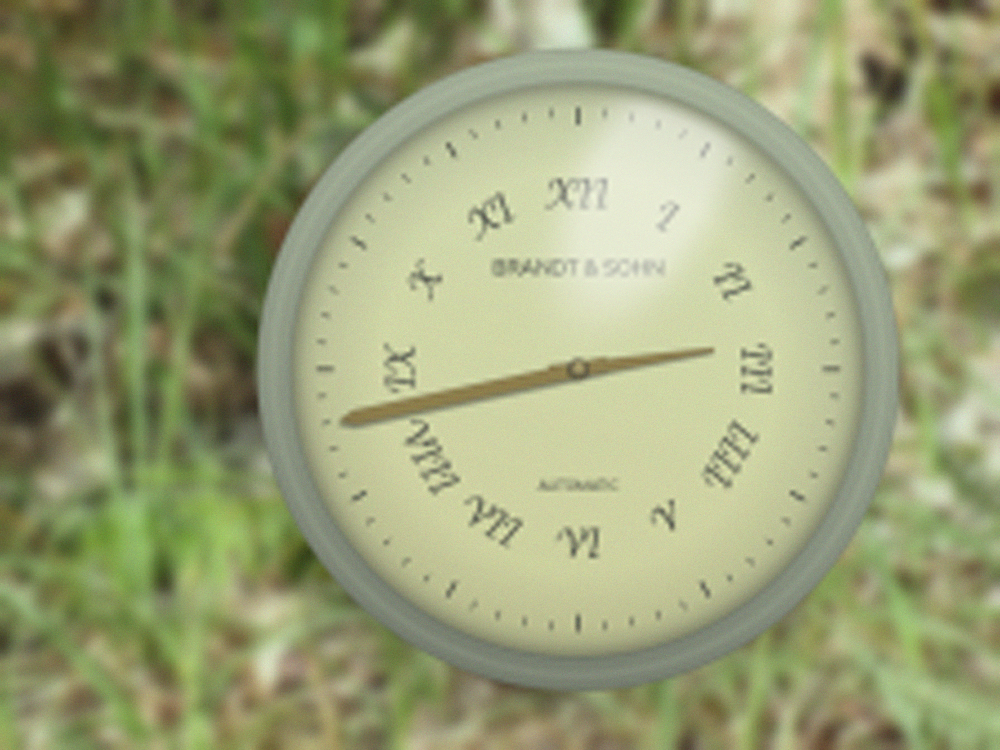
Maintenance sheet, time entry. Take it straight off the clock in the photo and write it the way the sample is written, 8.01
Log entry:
2.43
